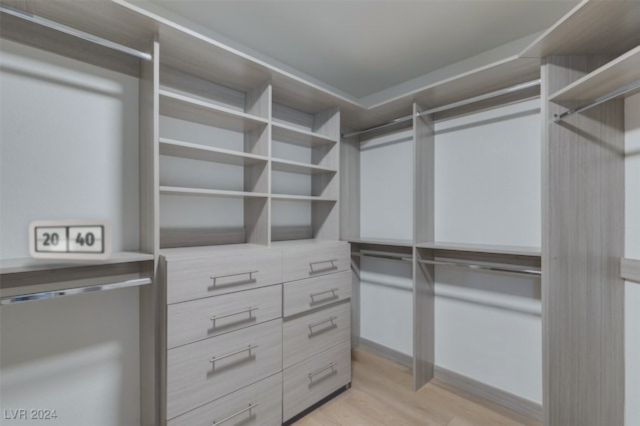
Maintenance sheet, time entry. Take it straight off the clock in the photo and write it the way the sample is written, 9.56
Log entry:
20.40
